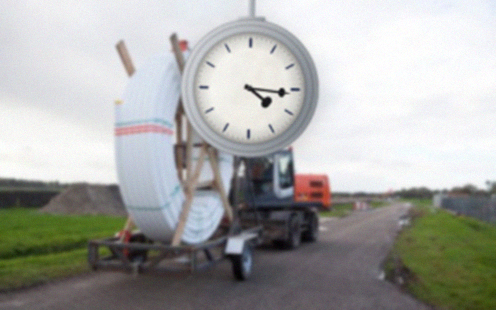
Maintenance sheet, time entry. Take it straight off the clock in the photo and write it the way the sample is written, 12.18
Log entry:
4.16
